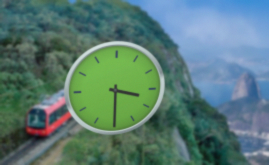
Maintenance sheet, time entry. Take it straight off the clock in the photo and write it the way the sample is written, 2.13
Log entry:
3.30
